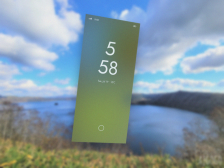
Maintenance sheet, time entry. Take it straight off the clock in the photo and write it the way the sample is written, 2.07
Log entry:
5.58
